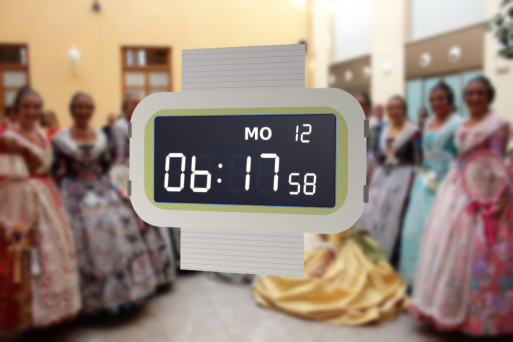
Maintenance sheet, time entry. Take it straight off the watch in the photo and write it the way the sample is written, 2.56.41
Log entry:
6.17.58
